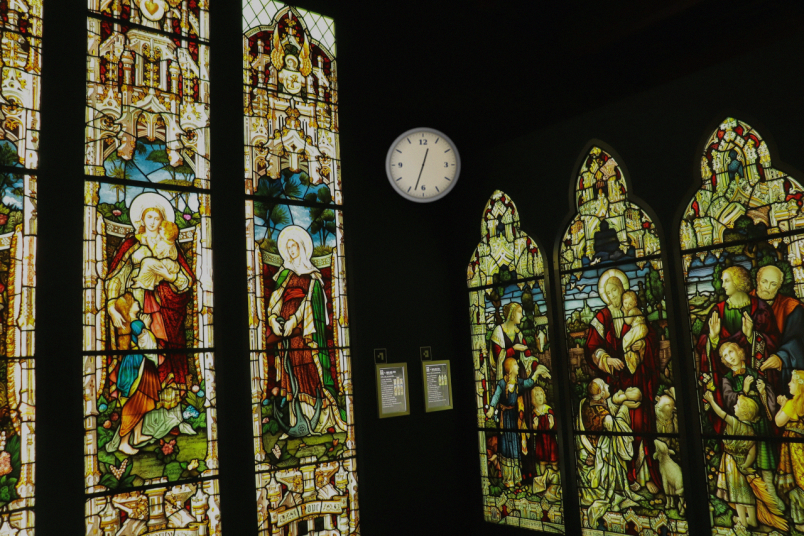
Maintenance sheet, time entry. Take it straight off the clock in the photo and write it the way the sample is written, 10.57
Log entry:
12.33
